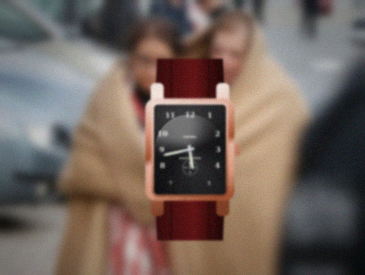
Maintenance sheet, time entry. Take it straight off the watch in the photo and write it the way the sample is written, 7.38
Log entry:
5.43
